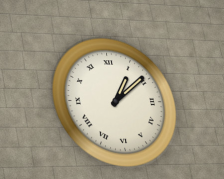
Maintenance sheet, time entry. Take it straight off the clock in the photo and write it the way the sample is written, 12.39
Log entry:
1.09
